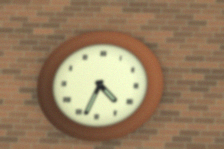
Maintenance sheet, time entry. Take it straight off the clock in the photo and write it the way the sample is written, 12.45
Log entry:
4.33
